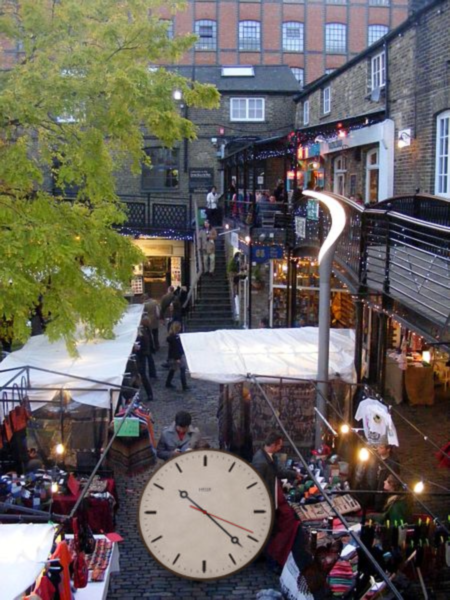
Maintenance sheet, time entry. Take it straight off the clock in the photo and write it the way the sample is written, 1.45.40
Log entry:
10.22.19
